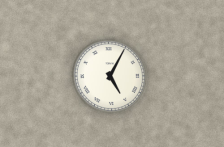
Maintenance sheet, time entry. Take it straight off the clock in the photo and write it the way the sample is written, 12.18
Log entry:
5.05
